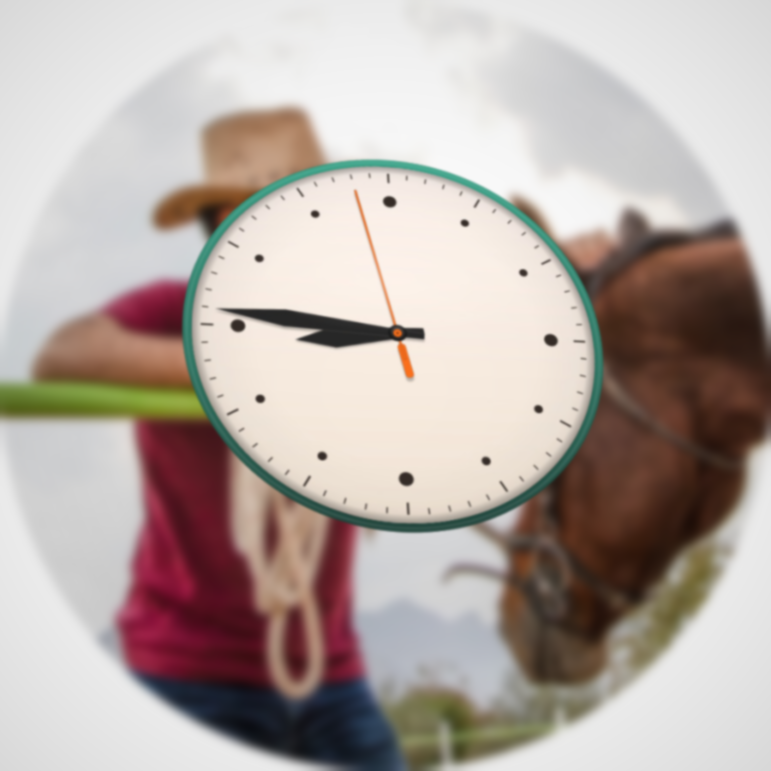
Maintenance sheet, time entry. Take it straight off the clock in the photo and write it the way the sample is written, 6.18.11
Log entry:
8.45.58
